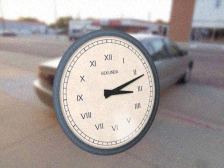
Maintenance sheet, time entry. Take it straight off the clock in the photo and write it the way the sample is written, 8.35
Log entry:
3.12
